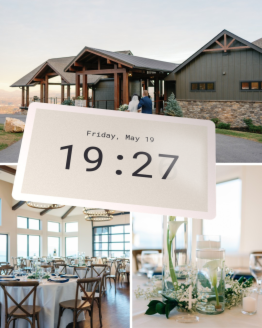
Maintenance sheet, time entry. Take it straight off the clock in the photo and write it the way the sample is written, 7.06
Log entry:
19.27
